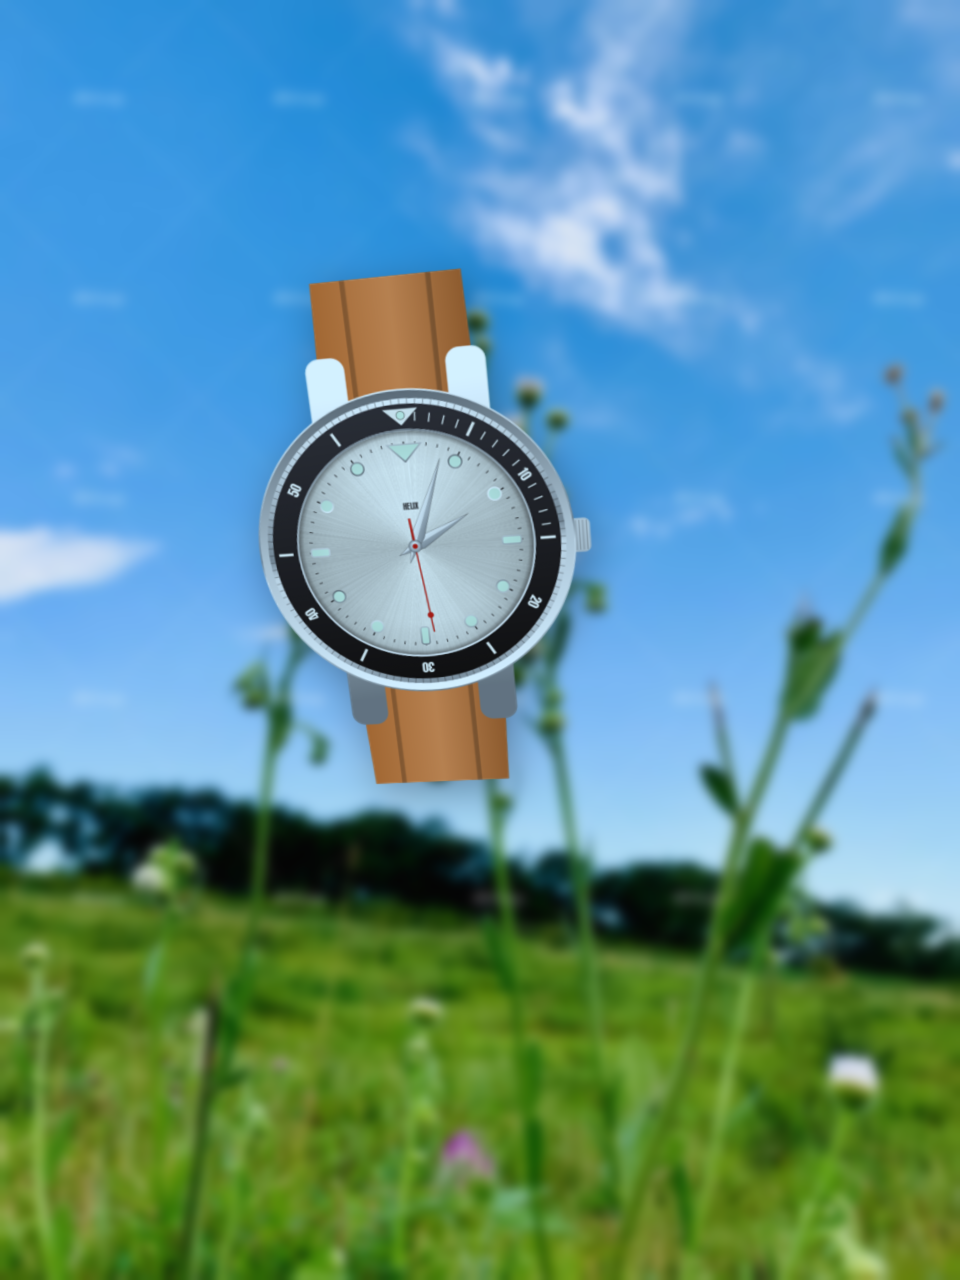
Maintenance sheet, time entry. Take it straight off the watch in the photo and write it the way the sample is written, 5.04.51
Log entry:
2.03.29
